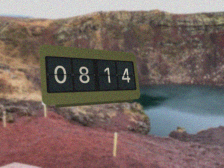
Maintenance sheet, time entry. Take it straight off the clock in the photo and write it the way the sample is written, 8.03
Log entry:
8.14
